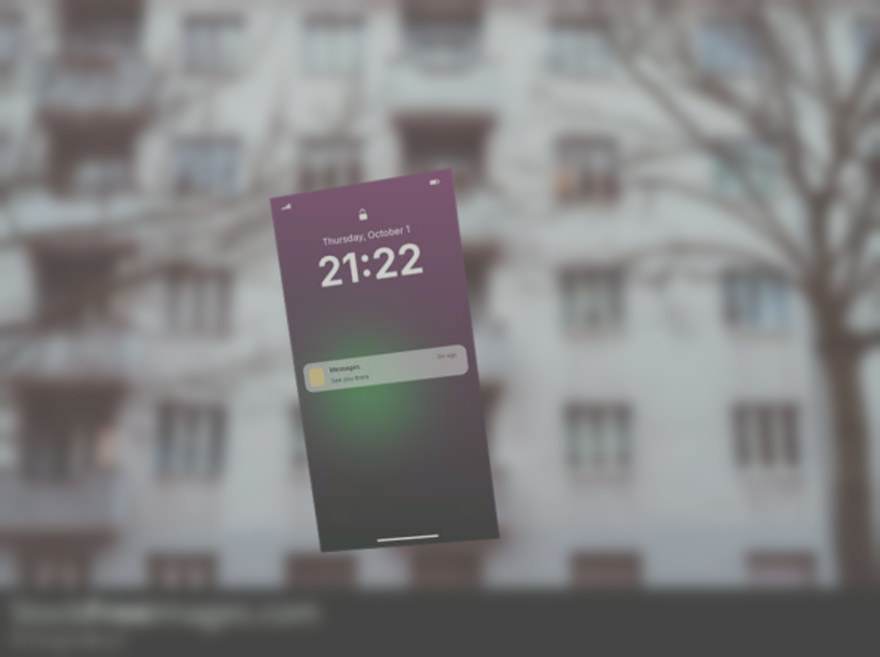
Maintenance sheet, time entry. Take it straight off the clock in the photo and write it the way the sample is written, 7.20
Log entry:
21.22
